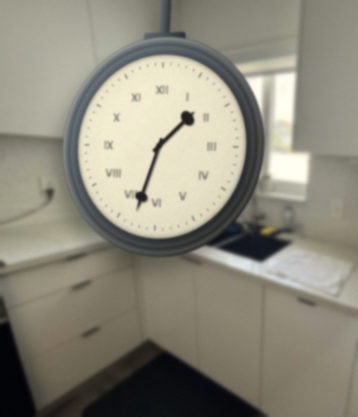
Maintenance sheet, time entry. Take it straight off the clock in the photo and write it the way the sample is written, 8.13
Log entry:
1.33
